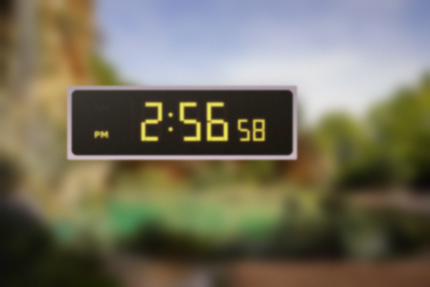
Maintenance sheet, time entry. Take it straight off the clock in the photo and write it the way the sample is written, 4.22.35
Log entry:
2.56.58
